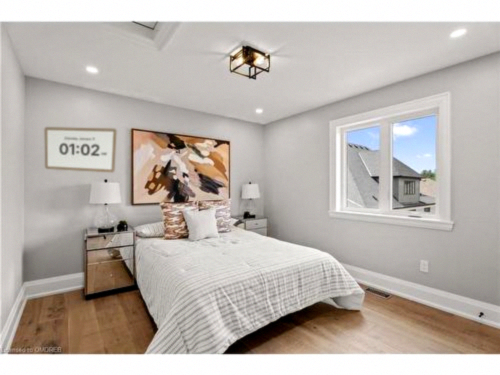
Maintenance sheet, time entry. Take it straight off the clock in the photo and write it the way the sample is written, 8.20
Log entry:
1.02
